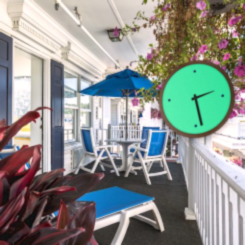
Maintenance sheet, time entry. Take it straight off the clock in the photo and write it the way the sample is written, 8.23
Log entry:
2.28
